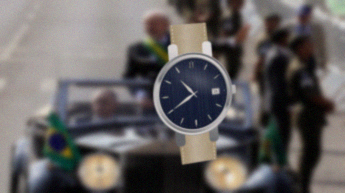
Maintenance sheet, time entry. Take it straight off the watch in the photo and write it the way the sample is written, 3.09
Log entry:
10.40
